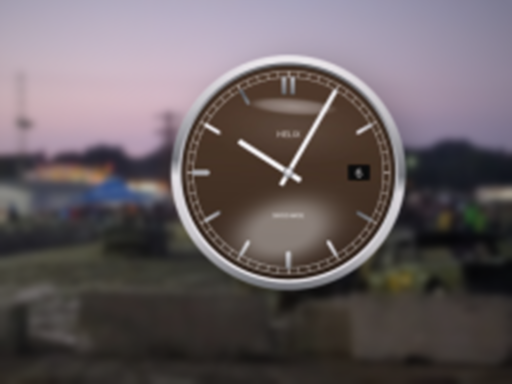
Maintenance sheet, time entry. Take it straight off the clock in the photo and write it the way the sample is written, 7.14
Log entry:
10.05
